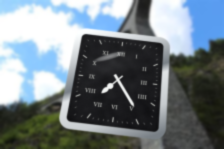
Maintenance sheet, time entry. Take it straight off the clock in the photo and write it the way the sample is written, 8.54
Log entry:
7.24
